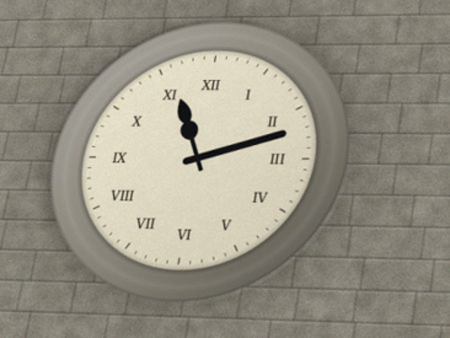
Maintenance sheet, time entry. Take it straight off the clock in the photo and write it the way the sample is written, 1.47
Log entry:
11.12
